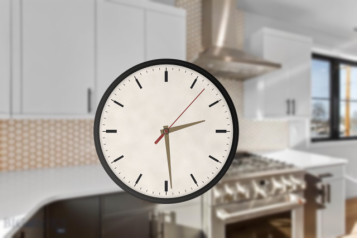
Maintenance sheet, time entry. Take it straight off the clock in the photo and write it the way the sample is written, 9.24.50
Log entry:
2.29.07
